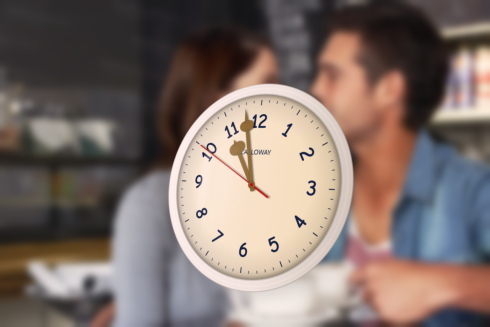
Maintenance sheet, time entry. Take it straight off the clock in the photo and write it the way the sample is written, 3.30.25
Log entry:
10.57.50
